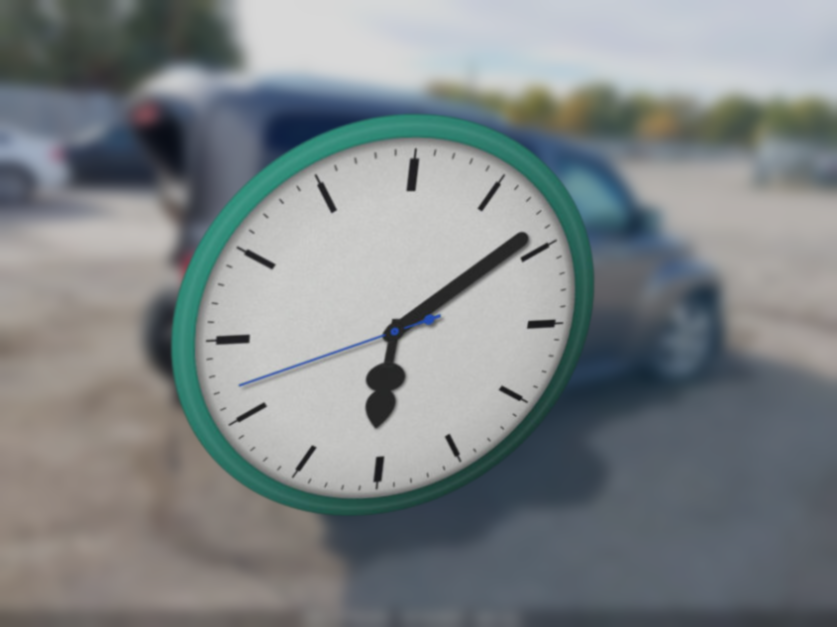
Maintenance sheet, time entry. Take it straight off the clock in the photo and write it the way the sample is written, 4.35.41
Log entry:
6.08.42
